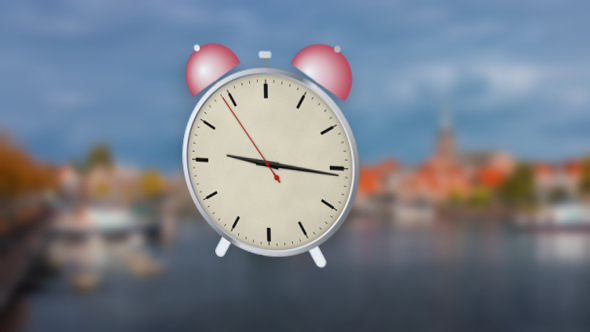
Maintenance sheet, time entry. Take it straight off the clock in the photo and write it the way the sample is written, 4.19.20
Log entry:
9.15.54
